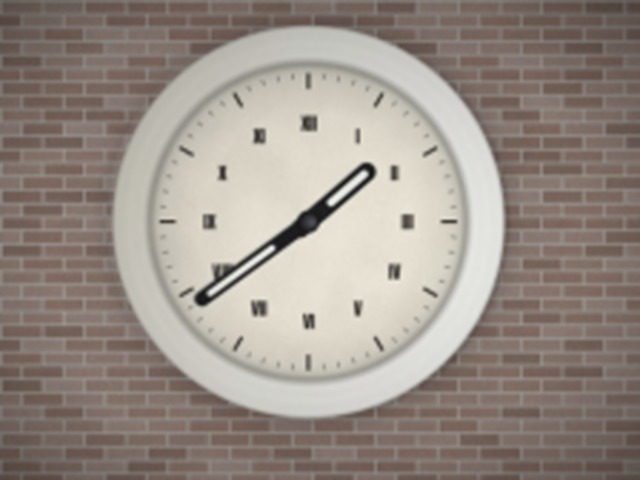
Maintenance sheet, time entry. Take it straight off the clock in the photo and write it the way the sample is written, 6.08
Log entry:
1.39
